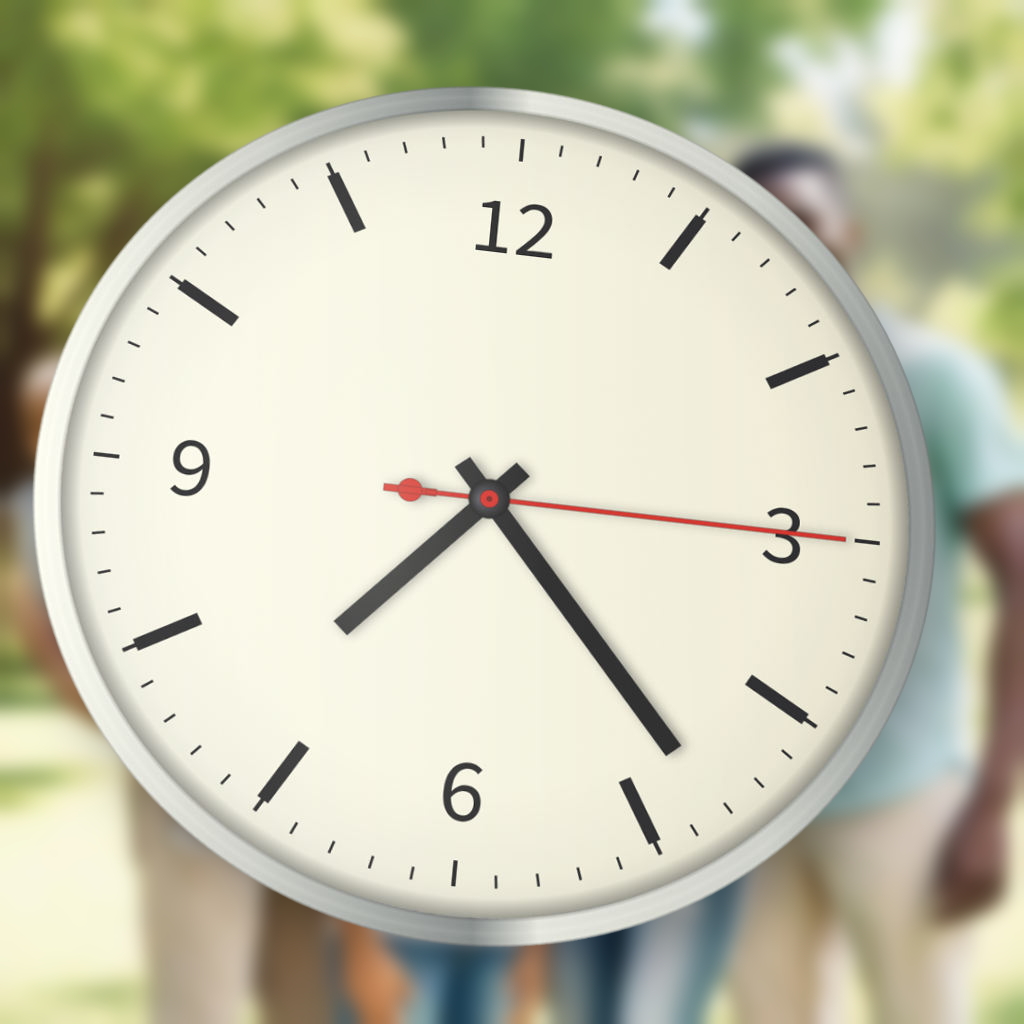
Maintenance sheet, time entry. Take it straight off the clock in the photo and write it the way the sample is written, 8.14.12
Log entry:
7.23.15
